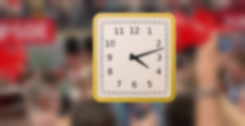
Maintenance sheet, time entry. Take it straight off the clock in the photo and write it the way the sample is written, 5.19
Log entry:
4.12
